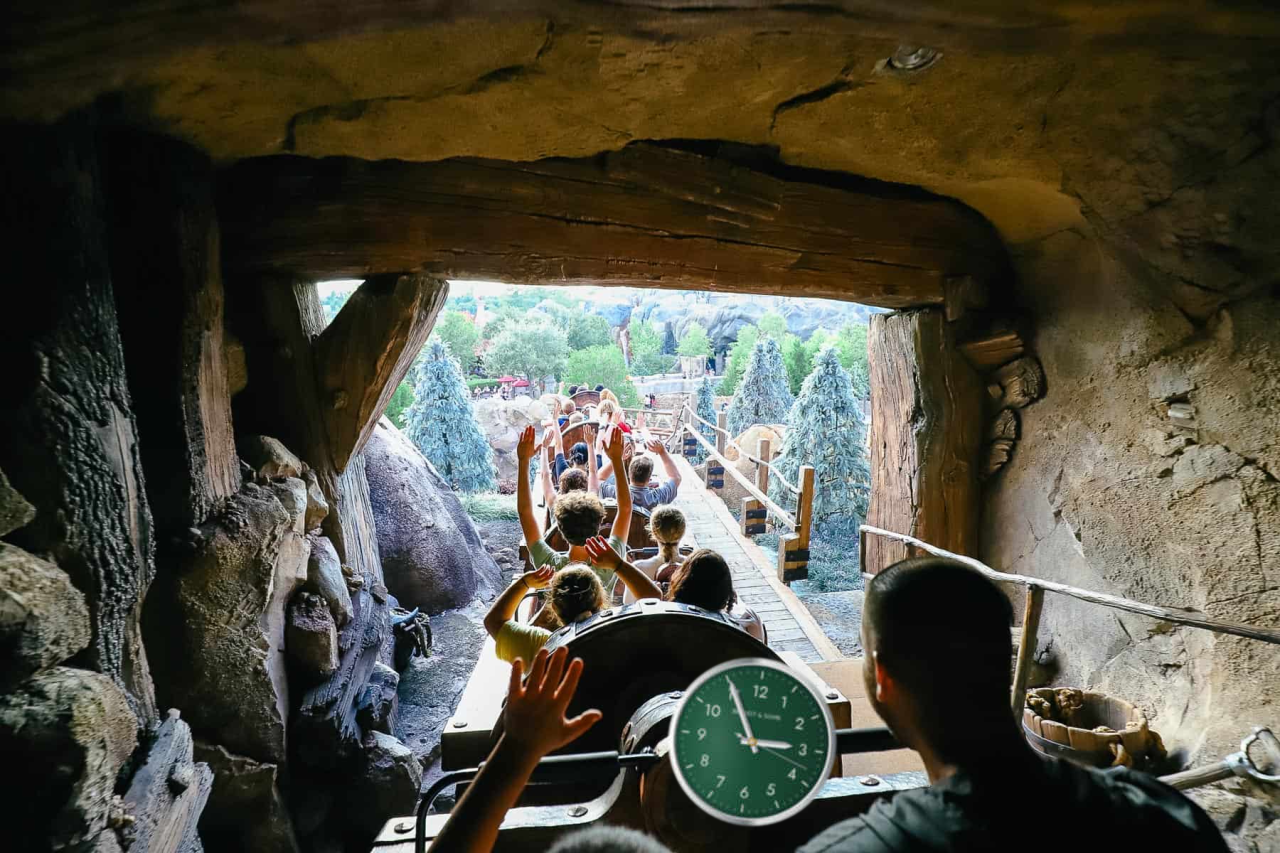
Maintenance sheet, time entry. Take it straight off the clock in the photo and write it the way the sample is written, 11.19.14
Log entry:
2.55.18
